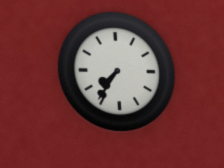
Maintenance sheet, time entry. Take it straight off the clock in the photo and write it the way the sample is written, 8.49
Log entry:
7.36
